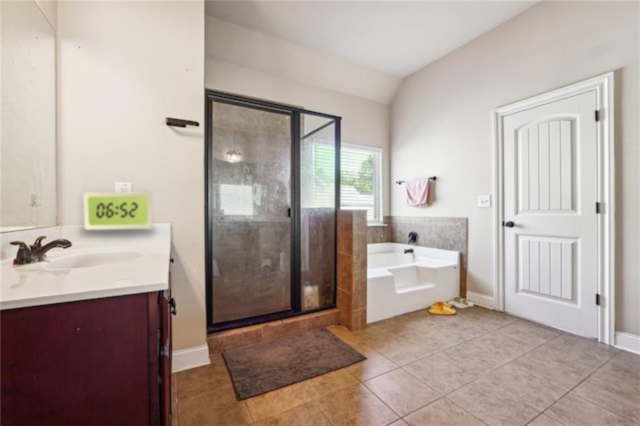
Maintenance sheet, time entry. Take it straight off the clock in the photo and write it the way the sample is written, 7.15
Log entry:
6.52
